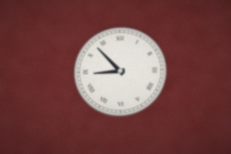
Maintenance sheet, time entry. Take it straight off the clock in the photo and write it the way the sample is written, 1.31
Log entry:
8.53
